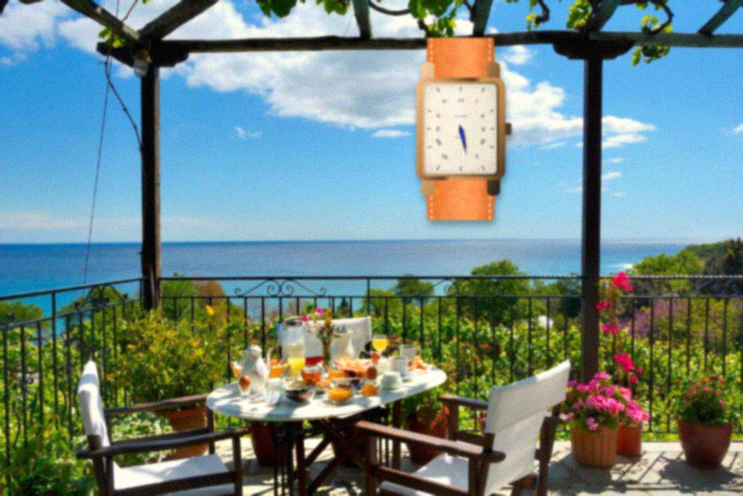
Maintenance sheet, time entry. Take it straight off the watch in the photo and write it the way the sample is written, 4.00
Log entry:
5.28
